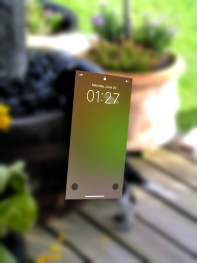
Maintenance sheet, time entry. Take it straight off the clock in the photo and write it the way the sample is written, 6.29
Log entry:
1.27
